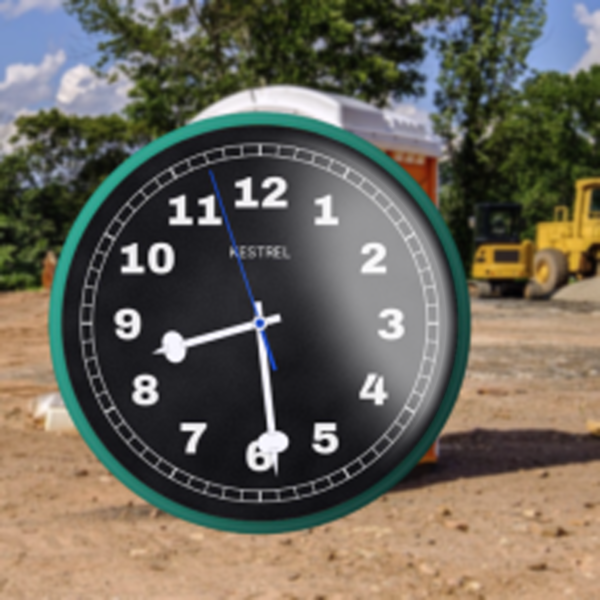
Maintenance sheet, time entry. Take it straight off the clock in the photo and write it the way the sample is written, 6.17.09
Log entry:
8.28.57
